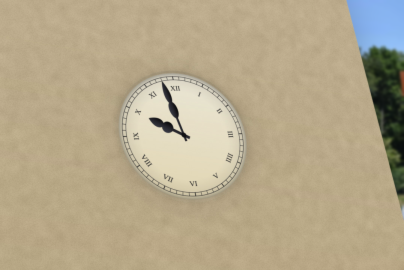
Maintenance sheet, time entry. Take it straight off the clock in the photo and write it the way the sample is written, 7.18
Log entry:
9.58
